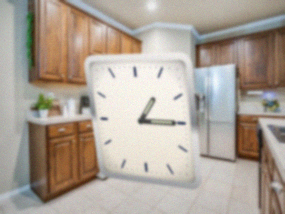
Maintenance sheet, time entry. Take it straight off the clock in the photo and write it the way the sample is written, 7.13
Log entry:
1.15
